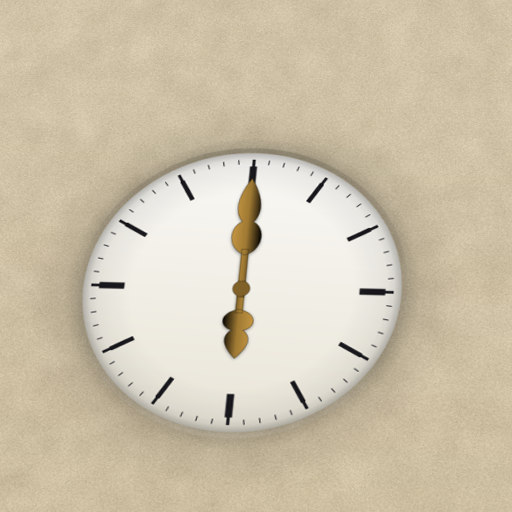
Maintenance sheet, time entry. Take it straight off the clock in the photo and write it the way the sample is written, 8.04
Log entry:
6.00
